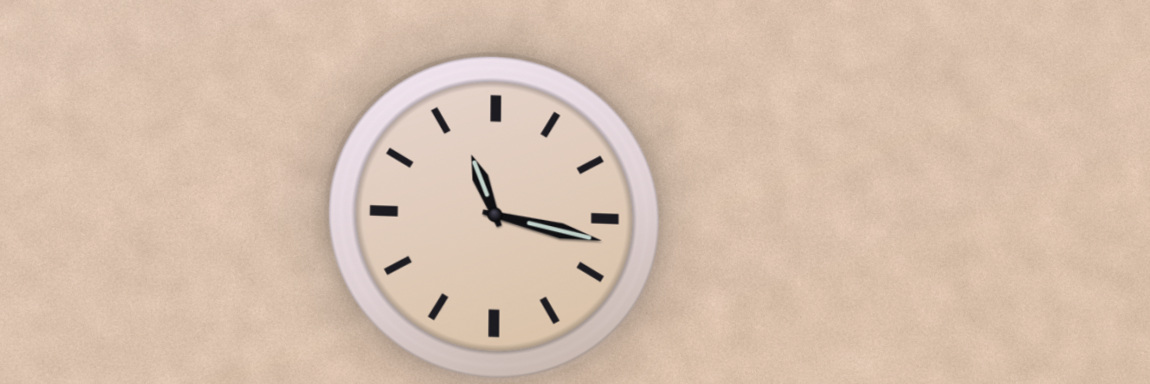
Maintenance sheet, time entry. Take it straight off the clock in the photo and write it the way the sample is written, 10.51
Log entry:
11.17
